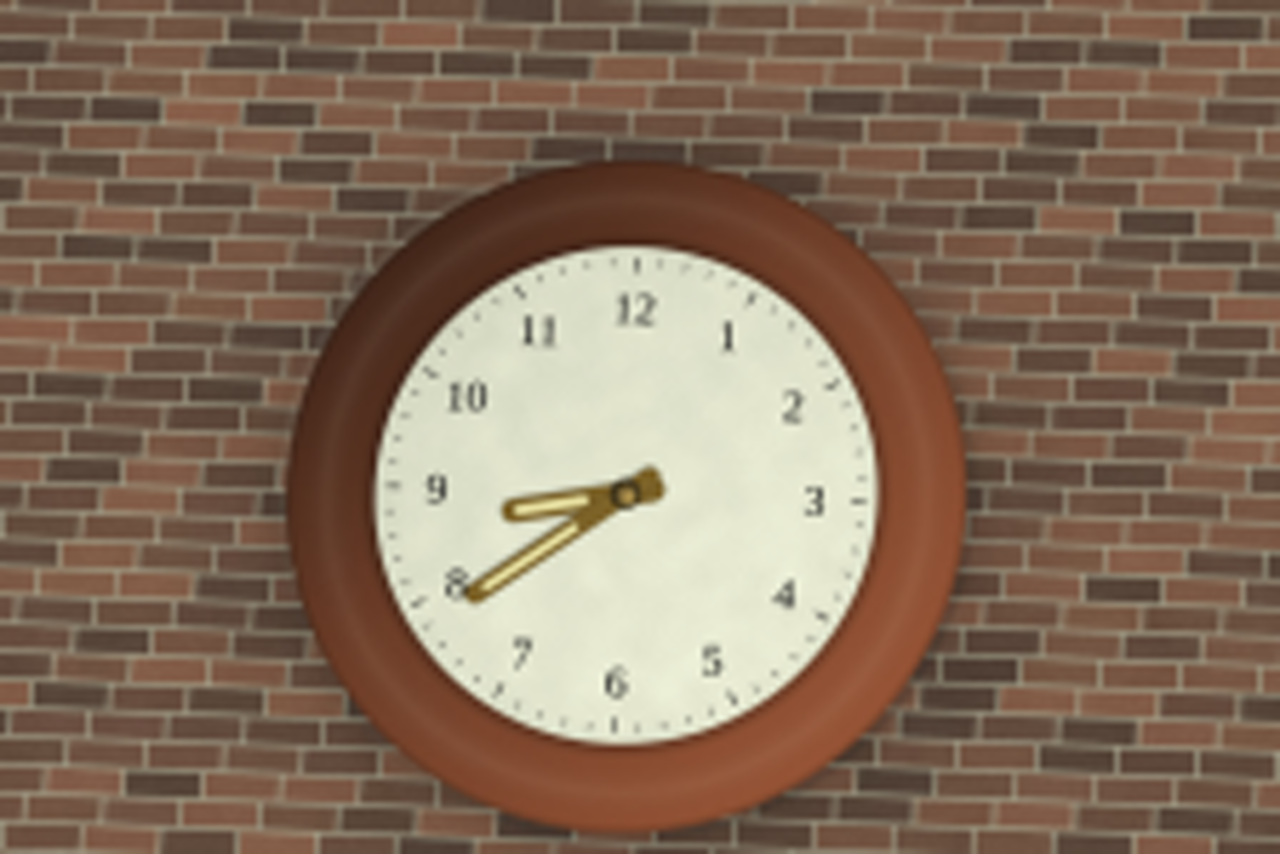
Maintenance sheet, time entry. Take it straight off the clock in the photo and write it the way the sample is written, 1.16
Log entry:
8.39
